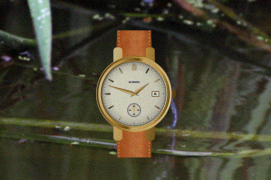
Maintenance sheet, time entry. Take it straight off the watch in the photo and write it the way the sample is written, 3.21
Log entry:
1.48
